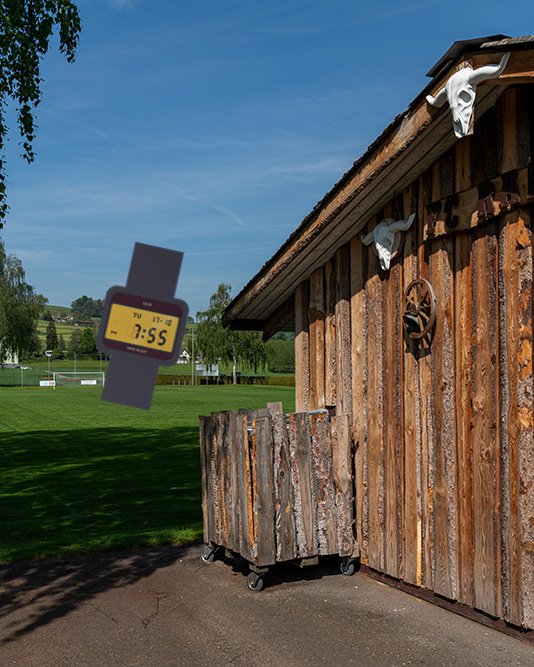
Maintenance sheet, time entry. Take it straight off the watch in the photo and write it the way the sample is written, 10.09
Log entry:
7.55
